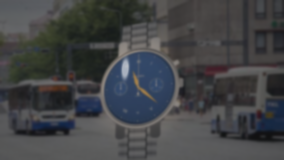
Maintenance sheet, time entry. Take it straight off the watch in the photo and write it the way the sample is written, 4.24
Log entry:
11.22
